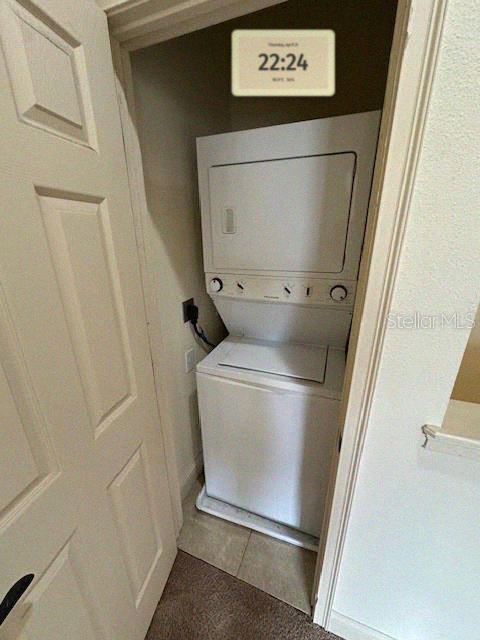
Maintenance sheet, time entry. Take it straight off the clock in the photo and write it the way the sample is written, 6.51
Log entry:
22.24
